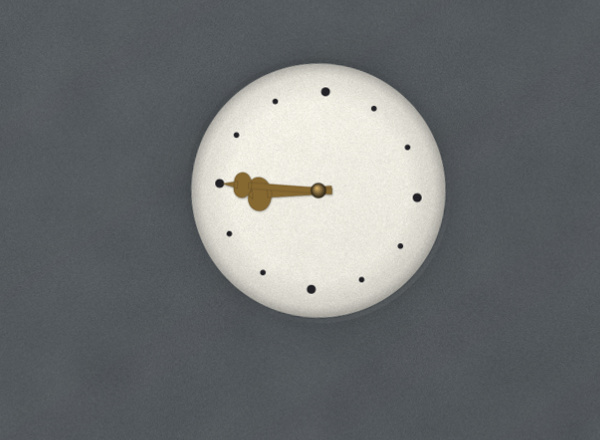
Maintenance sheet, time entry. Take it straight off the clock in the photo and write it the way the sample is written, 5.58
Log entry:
8.45
